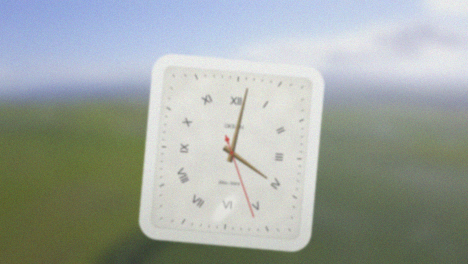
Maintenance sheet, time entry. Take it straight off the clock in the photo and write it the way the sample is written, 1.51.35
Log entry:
4.01.26
